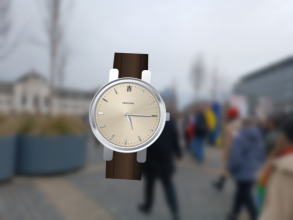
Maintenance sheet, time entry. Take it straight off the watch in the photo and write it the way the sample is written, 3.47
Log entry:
5.15
